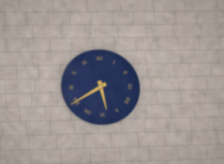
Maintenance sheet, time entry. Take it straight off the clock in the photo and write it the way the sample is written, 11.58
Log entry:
5.40
